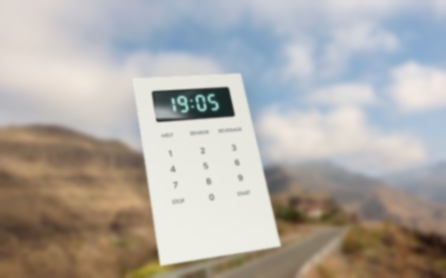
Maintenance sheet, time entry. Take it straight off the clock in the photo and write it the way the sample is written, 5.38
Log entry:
19.05
